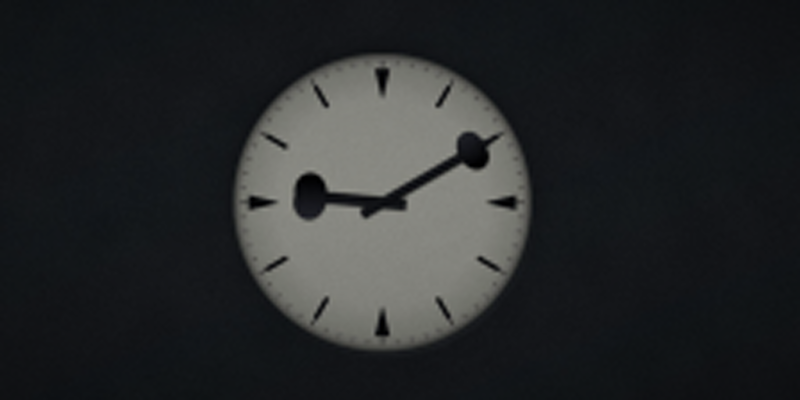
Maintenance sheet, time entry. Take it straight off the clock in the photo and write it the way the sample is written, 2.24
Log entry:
9.10
